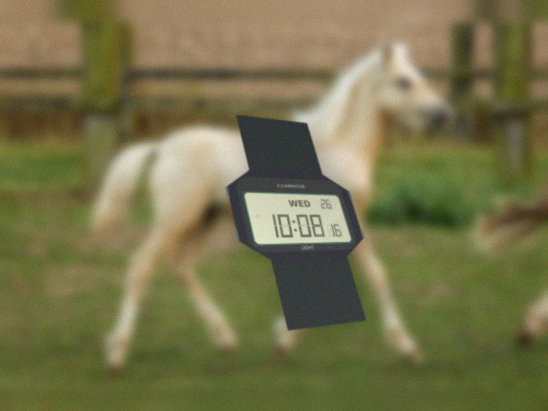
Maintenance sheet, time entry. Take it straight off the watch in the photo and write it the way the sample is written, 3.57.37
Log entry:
10.08.16
